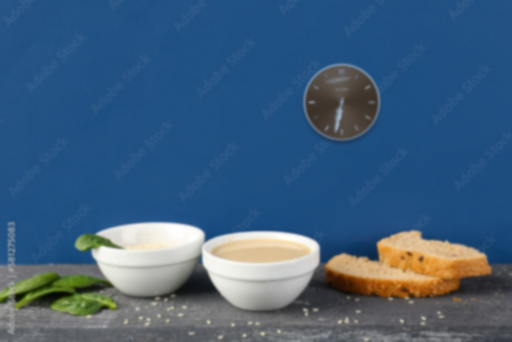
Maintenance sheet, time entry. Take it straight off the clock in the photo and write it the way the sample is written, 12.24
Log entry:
6.32
